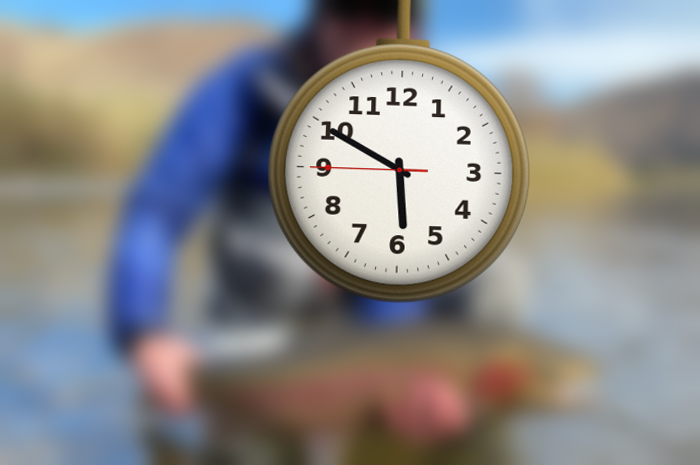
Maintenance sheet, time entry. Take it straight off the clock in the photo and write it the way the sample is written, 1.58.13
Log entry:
5.49.45
